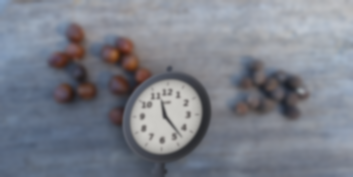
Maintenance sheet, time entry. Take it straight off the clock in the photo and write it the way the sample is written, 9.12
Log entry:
11.23
